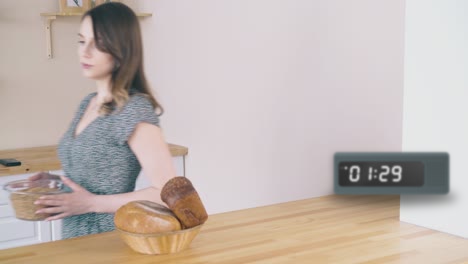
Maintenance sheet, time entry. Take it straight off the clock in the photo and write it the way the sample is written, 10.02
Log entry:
1.29
